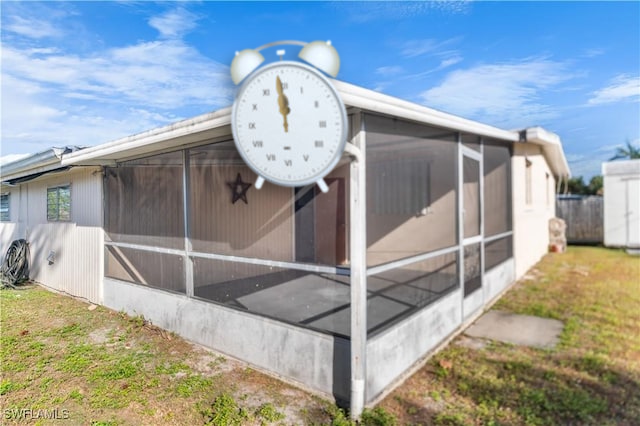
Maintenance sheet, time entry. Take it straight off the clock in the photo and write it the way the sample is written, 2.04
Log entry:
11.59
